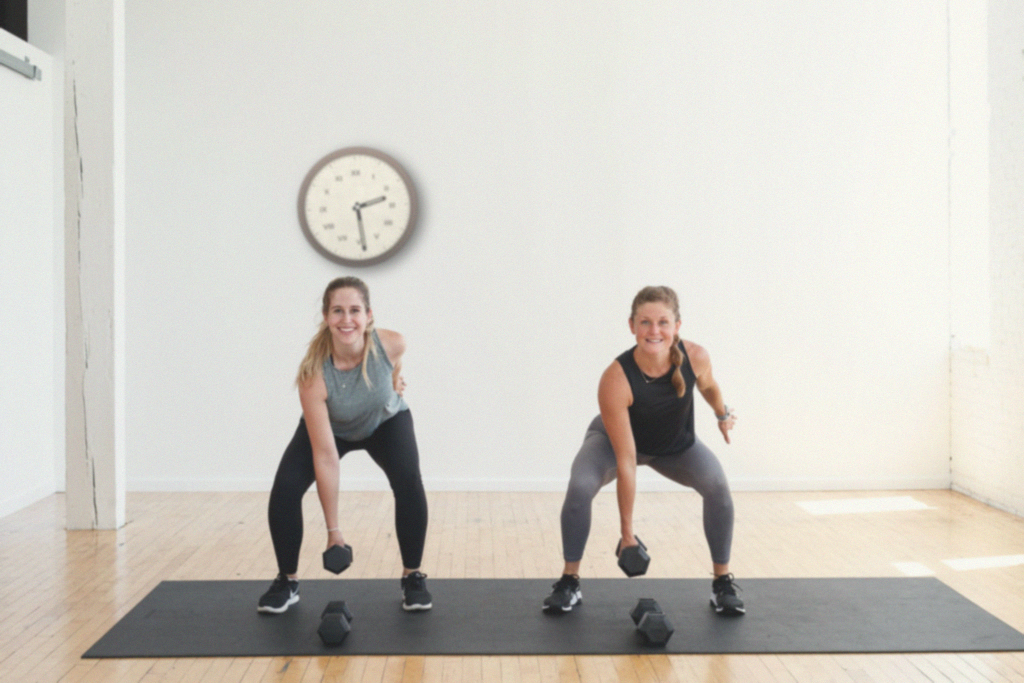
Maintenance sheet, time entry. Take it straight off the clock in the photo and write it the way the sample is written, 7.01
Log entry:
2.29
